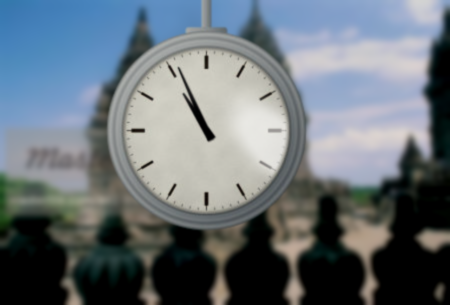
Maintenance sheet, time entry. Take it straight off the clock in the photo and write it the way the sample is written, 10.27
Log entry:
10.56
